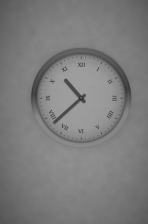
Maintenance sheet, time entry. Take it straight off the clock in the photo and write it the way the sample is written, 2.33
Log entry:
10.38
